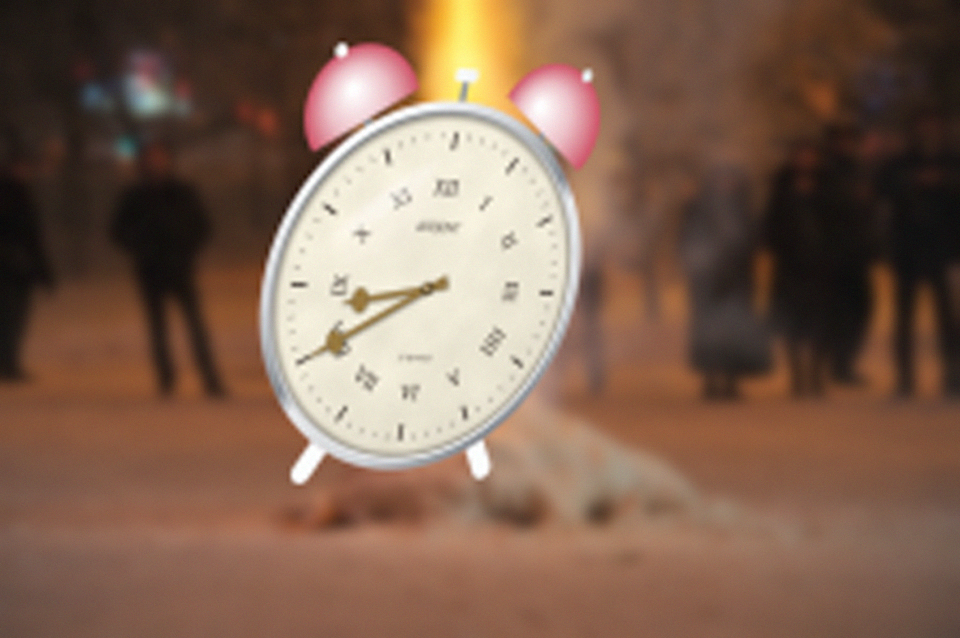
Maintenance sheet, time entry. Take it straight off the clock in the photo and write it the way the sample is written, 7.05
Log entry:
8.40
